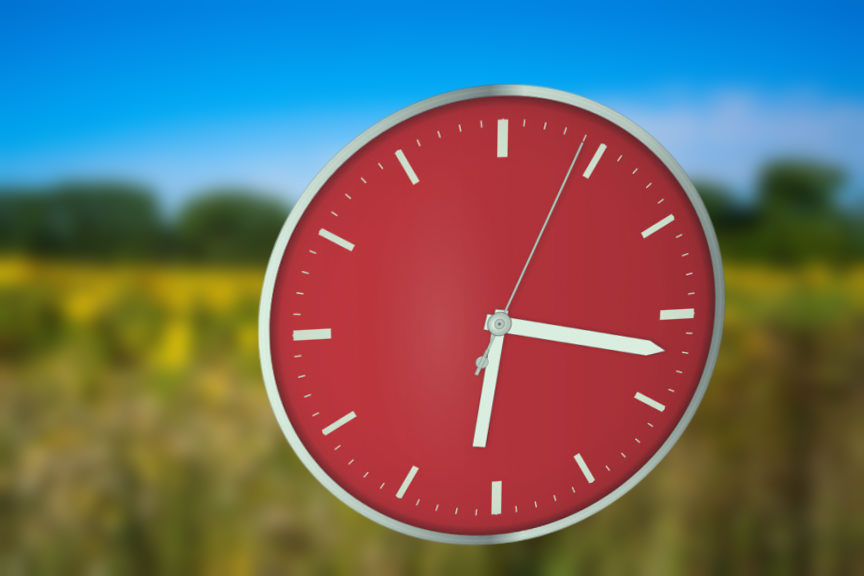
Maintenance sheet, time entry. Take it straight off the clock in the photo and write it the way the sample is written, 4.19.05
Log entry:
6.17.04
